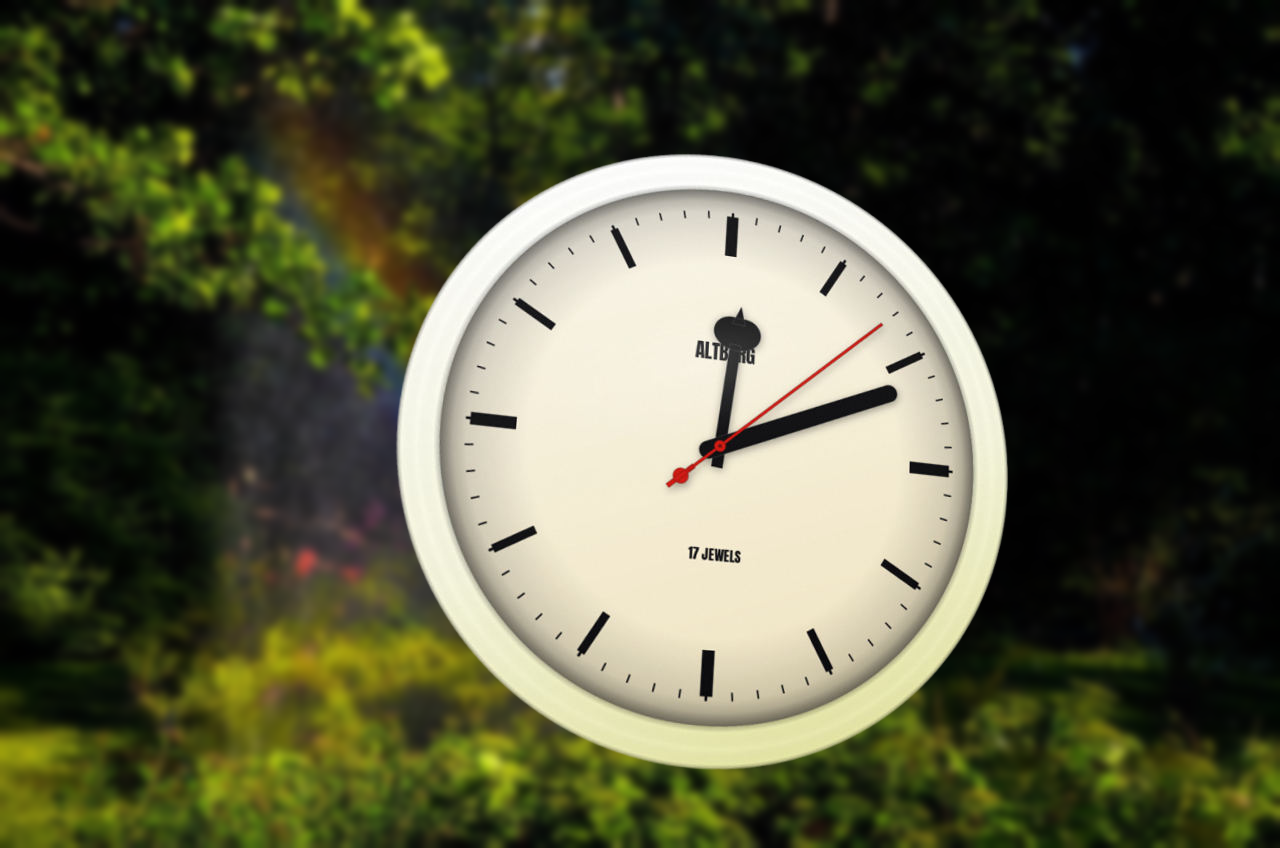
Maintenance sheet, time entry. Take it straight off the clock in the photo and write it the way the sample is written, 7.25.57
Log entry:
12.11.08
